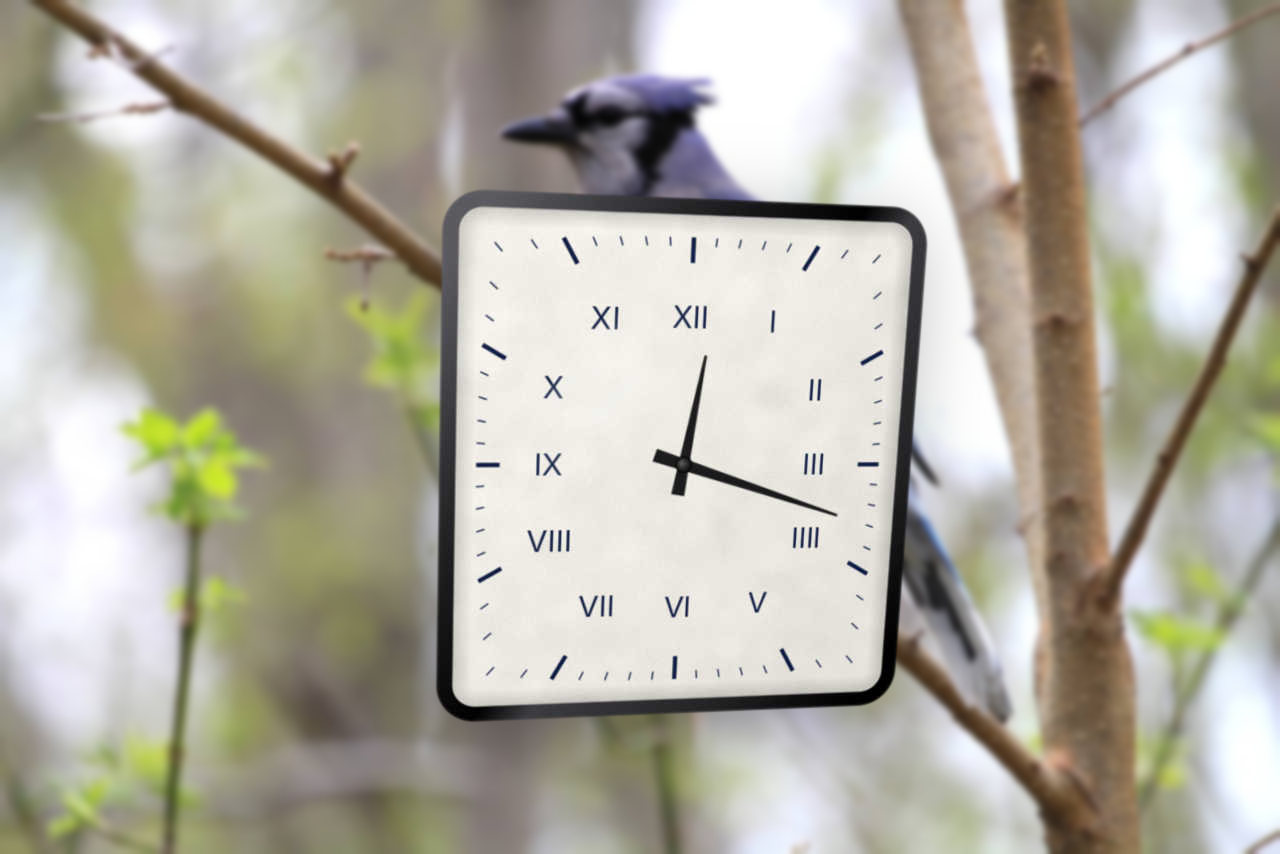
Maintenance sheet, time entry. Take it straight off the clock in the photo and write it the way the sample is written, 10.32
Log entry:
12.18
